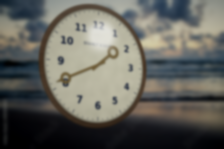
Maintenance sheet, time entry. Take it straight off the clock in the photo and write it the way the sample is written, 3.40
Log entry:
1.41
